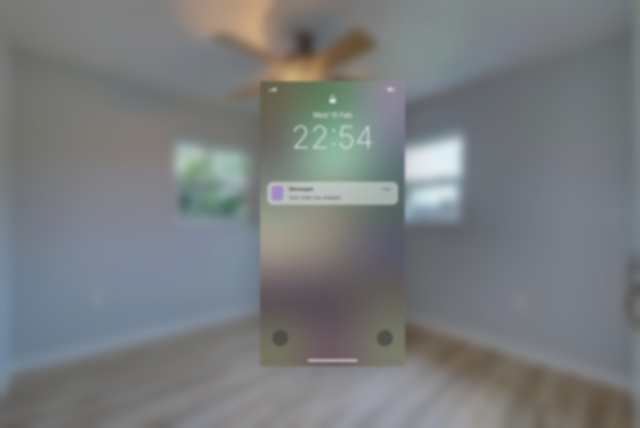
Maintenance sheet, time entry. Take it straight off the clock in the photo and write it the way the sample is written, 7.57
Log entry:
22.54
